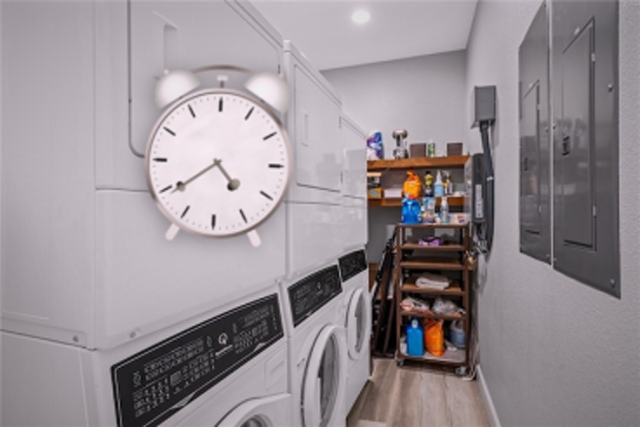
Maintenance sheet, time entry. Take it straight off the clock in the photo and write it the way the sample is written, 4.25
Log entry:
4.39
